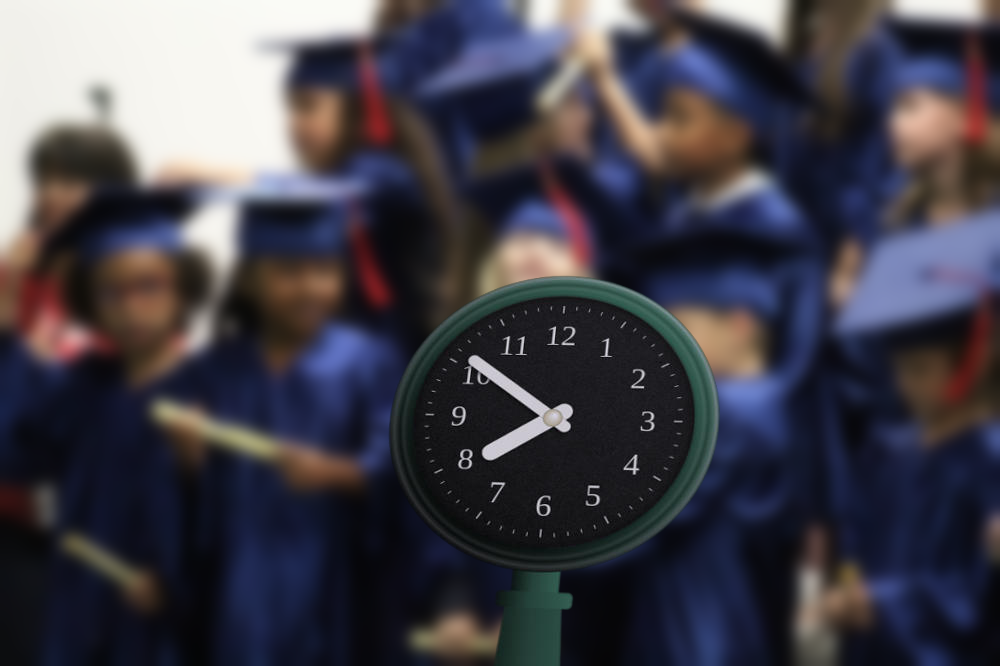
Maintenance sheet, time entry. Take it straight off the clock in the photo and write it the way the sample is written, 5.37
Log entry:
7.51
